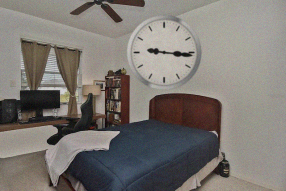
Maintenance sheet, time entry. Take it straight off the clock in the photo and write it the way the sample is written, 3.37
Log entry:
9.16
